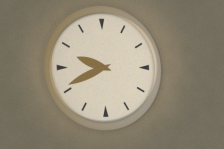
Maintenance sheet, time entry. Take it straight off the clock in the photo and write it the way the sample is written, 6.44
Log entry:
9.41
